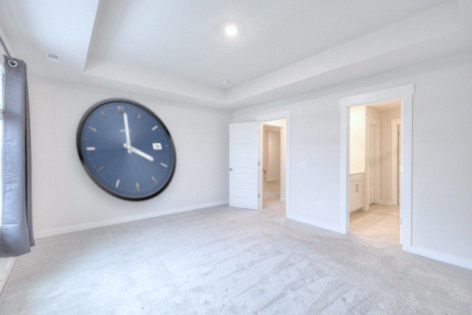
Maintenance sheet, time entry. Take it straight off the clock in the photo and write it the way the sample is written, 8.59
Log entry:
4.01
